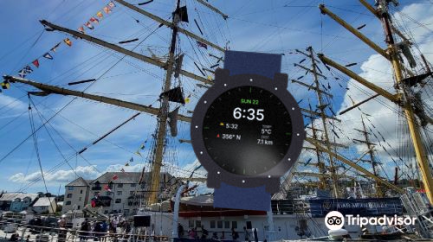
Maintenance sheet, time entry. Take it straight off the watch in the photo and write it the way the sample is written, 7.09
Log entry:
6.35
